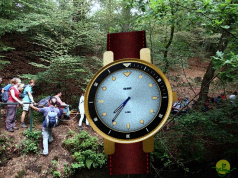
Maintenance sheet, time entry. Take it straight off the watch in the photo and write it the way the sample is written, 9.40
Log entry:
7.36
